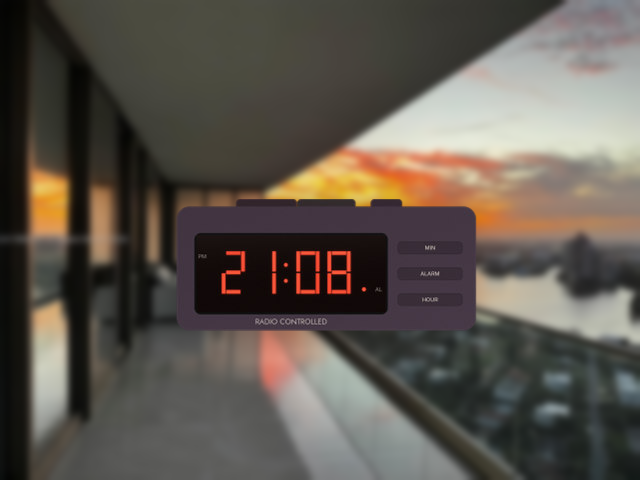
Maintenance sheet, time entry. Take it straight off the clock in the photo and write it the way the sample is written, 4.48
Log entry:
21.08
